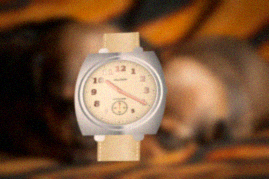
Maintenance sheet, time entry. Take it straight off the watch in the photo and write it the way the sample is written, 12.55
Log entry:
10.20
